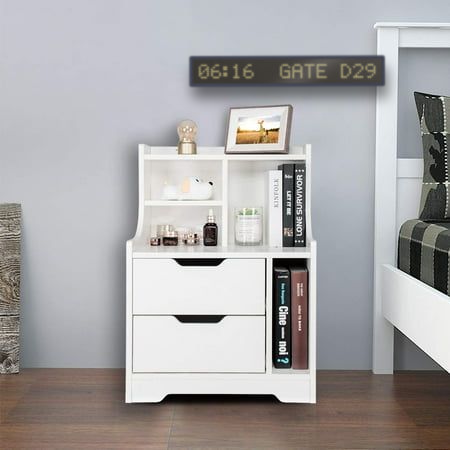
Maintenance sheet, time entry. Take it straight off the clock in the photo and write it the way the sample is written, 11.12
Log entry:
6.16
